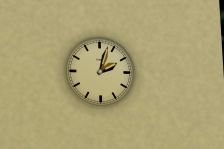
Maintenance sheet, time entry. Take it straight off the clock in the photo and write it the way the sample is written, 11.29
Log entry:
2.03
